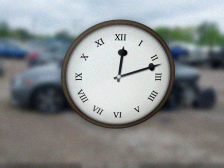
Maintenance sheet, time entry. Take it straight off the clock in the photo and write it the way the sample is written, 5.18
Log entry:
12.12
